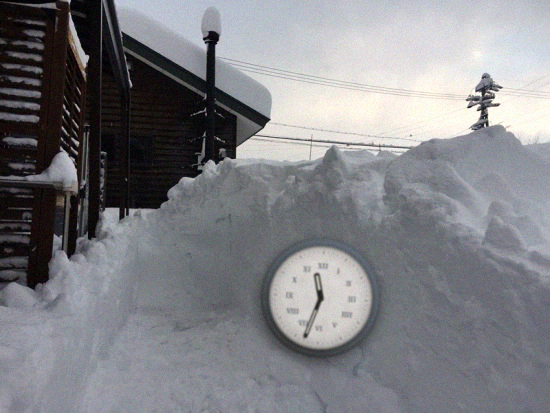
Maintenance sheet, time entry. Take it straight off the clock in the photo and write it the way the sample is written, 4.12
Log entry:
11.33
